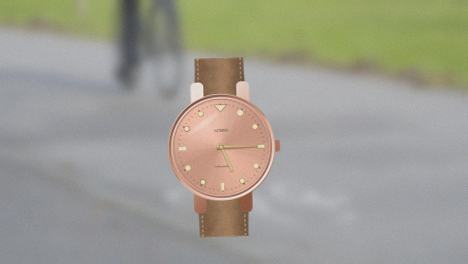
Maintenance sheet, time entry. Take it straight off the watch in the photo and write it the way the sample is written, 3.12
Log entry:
5.15
